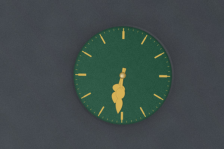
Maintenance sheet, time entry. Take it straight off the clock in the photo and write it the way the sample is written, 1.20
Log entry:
6.31
